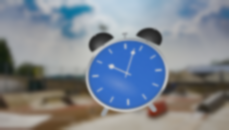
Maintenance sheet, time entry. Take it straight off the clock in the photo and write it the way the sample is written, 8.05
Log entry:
10.03
